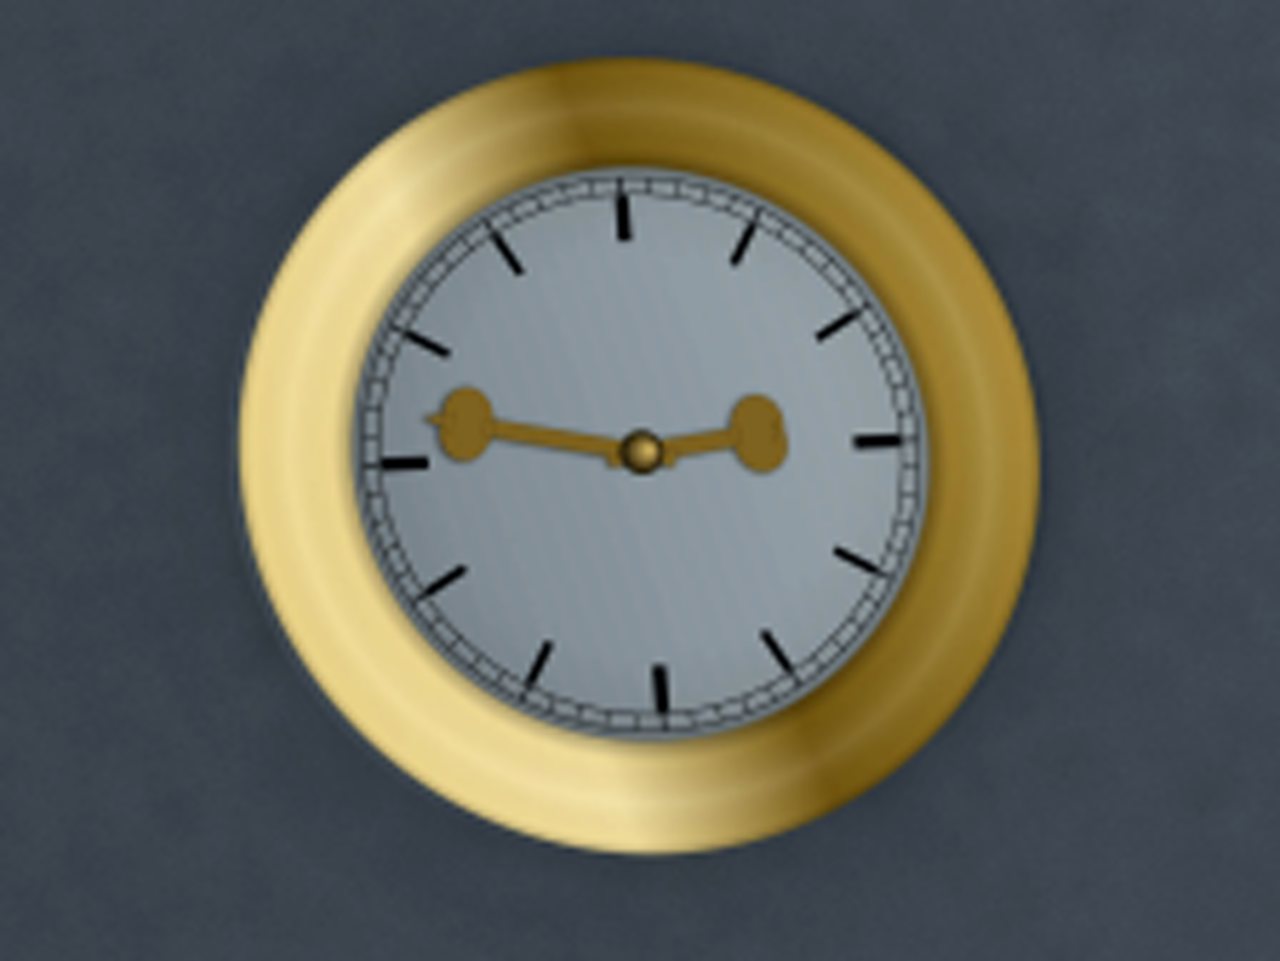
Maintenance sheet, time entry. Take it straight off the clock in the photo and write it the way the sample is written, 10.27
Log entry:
2.47
